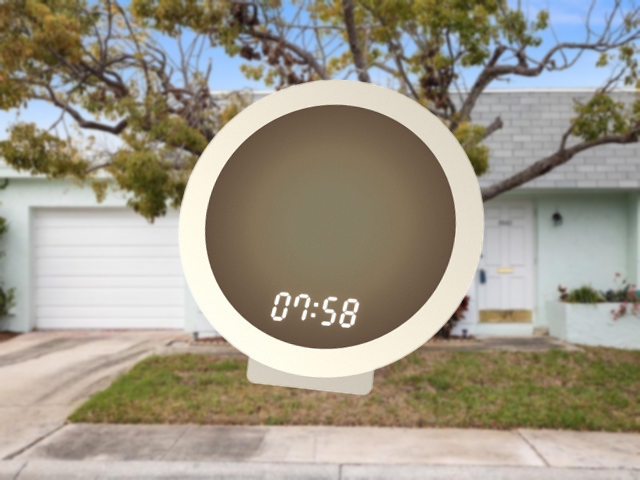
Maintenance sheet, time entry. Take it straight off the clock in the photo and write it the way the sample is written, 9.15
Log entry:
7.58
